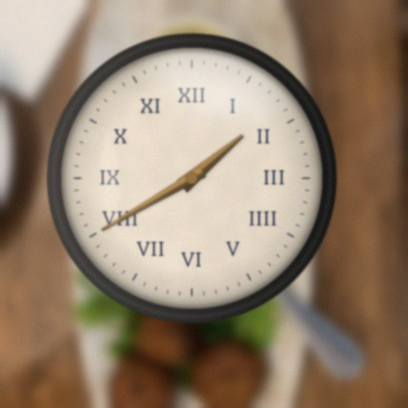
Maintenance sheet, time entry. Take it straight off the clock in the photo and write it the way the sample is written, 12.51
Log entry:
1.40
